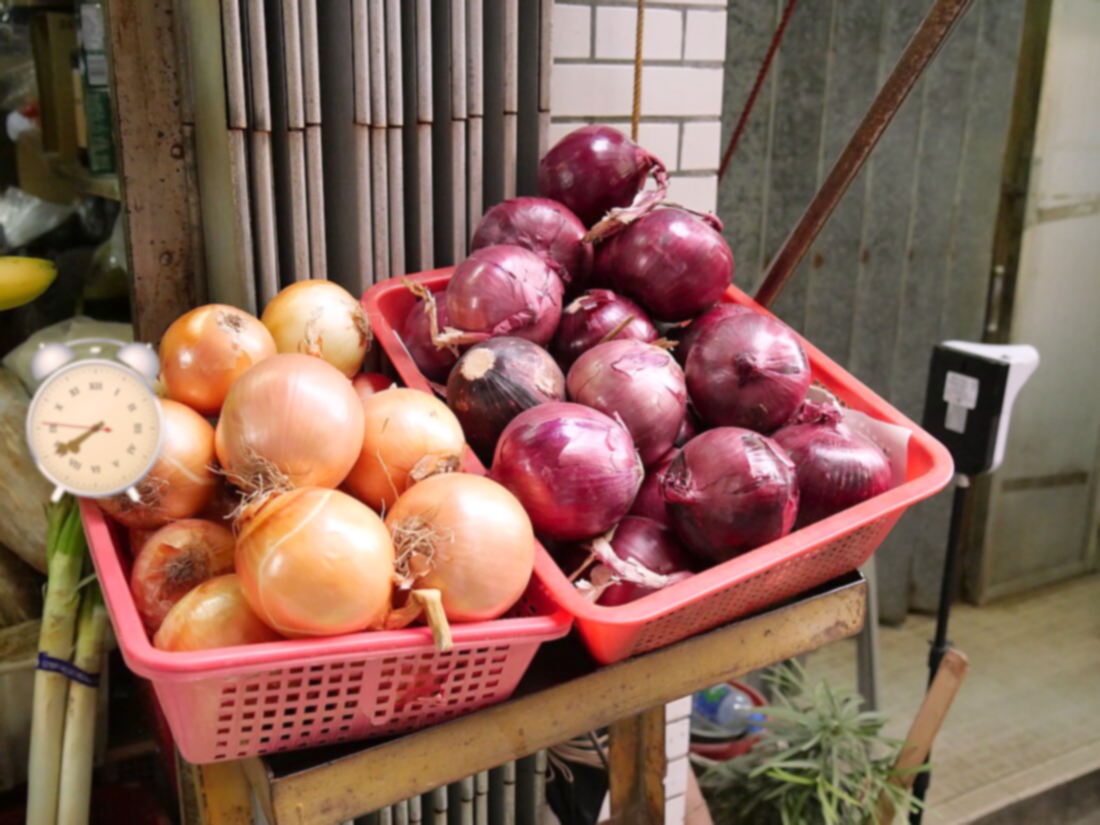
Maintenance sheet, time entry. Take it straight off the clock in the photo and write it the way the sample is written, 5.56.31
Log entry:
7.39.46
